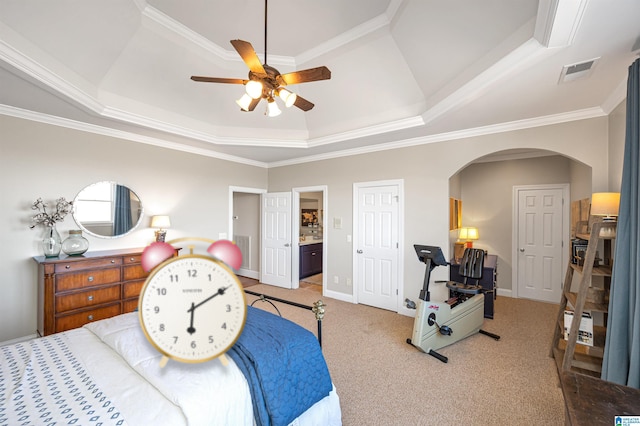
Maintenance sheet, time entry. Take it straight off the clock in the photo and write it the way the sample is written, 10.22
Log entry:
6.10
